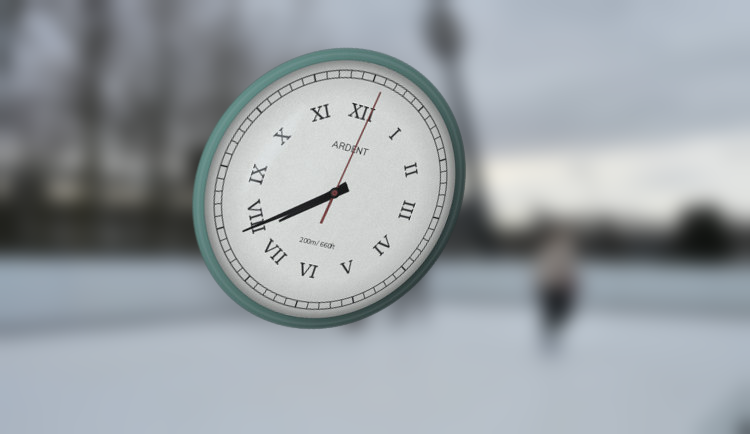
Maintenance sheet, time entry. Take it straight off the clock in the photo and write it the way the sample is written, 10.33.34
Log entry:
7.39.01
